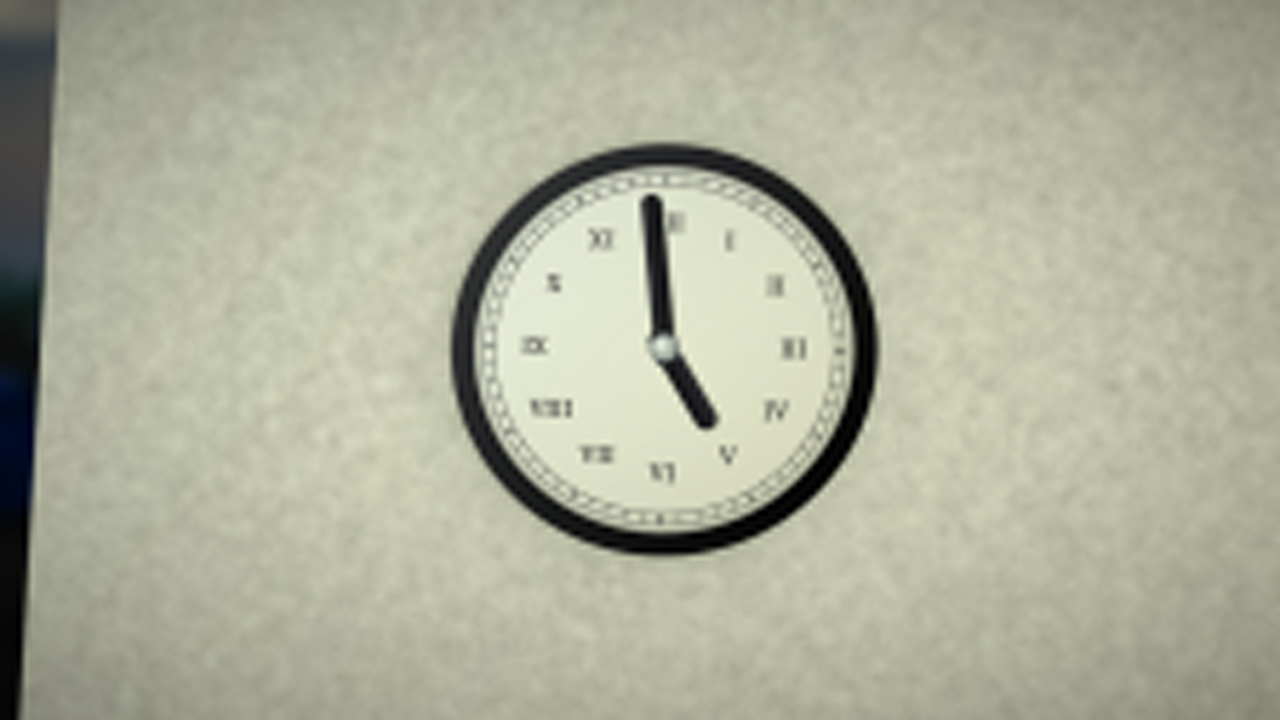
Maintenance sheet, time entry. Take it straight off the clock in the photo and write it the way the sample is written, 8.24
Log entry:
4.59
